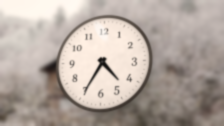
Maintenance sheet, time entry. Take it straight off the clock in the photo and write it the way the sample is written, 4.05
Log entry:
4.35
